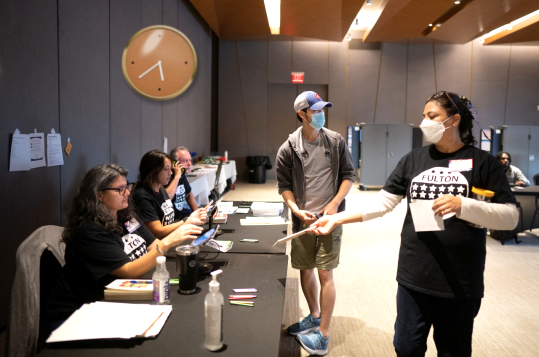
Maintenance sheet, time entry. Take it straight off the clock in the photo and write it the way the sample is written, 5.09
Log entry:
5.39
